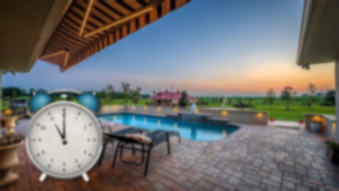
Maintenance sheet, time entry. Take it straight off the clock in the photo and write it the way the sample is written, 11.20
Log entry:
11.00
